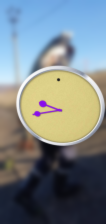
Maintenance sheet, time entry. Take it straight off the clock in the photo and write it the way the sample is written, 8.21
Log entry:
9.43
